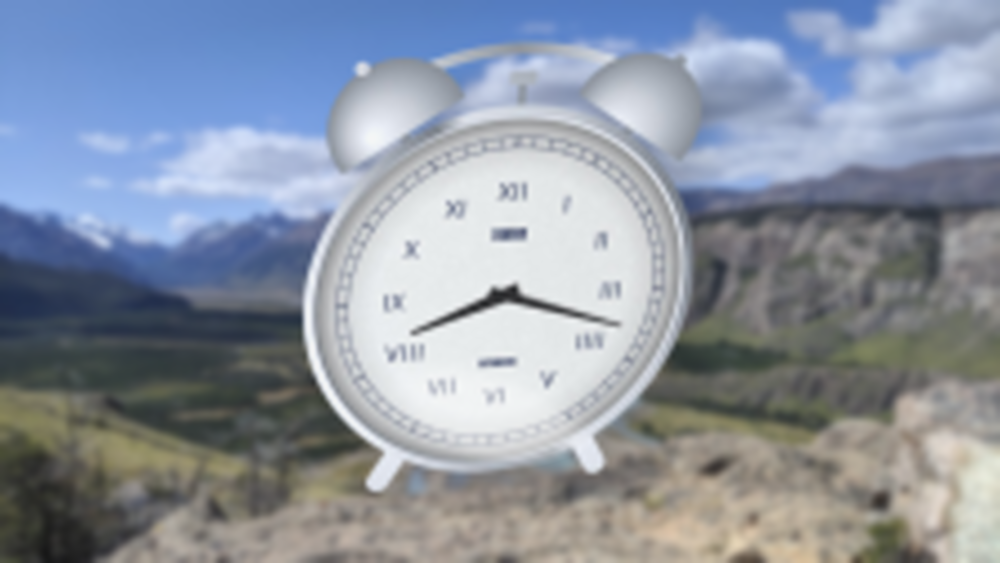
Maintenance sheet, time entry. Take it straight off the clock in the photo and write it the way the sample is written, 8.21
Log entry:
8.18
